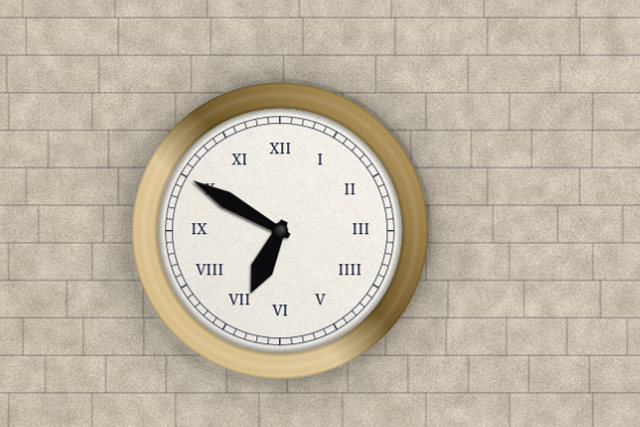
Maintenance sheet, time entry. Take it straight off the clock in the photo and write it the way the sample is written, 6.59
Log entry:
6.50
